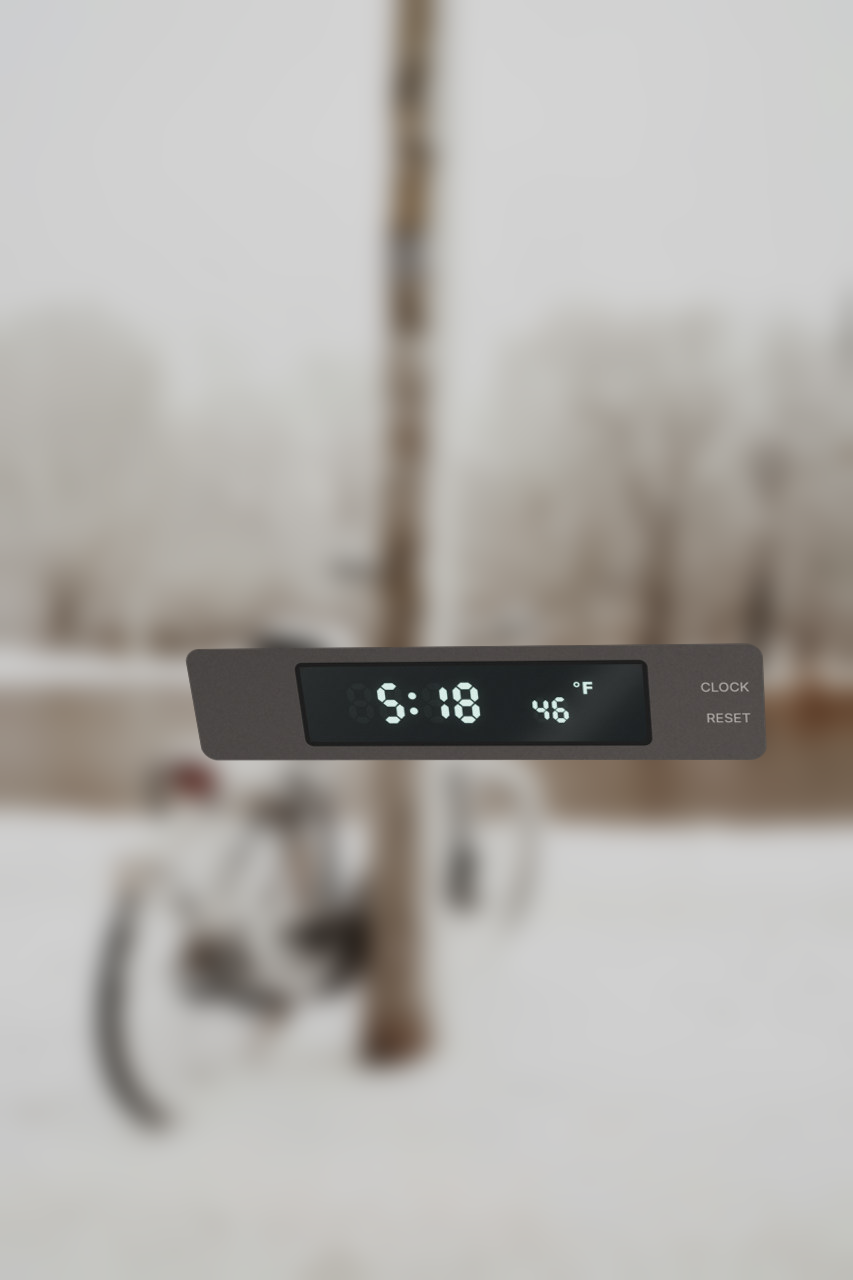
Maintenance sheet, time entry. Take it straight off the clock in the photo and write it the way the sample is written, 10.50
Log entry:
5.18
